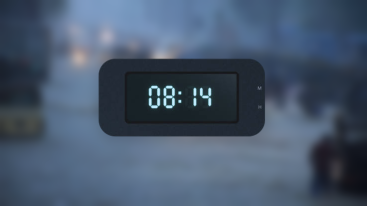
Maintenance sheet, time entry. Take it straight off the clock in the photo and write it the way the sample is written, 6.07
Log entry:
8.14
